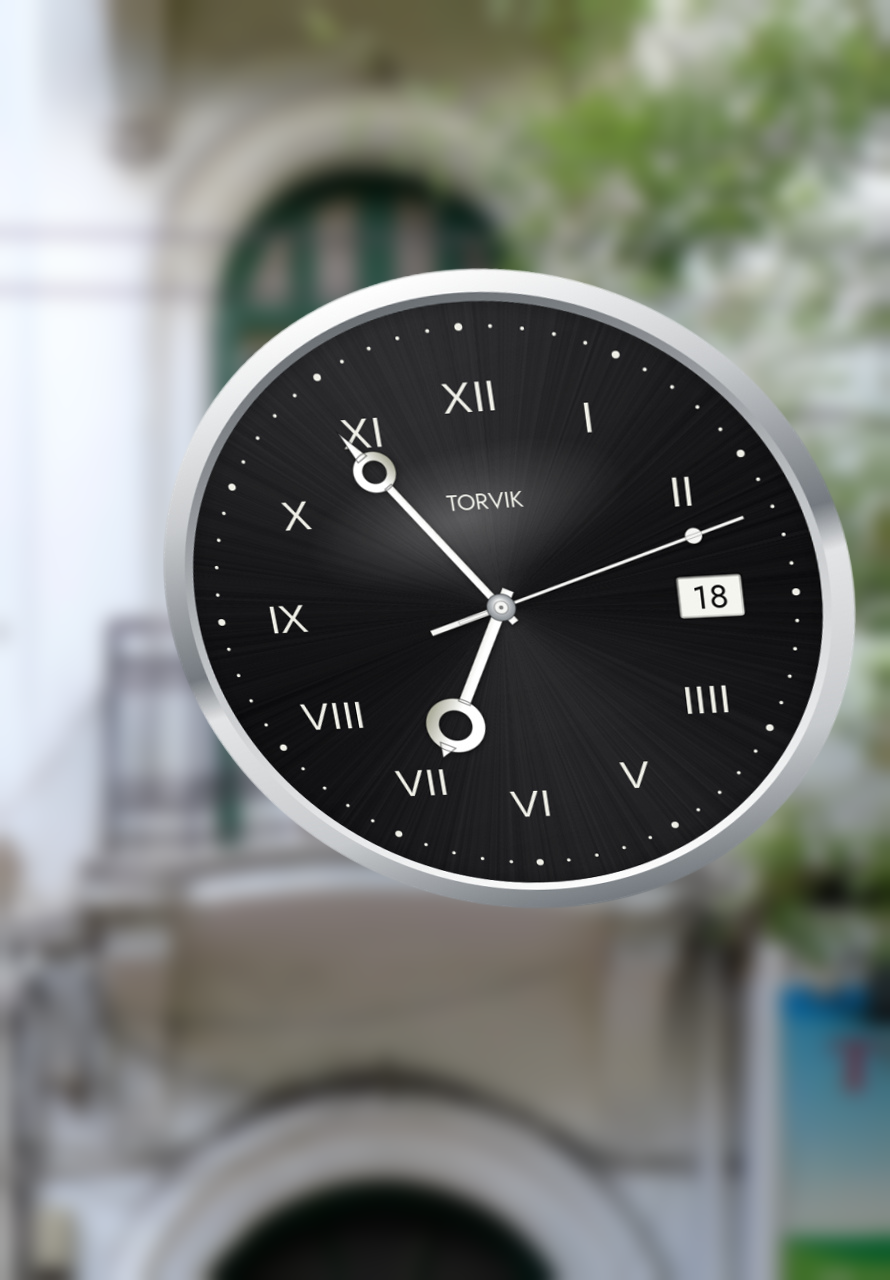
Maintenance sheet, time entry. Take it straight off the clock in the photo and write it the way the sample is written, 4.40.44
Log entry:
6.54.12
